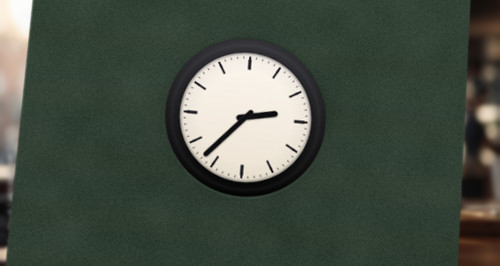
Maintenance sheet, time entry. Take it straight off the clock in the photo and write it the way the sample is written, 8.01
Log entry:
2.37
